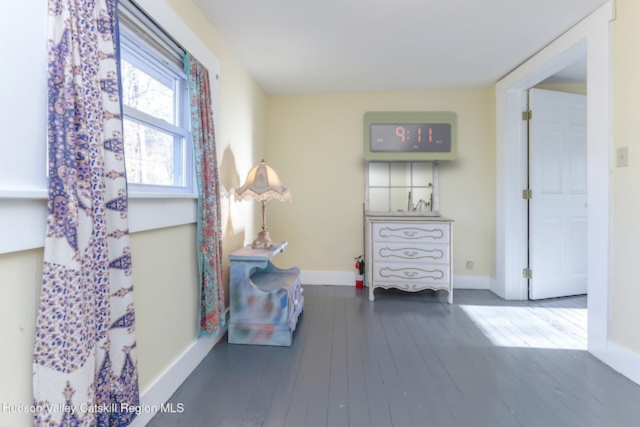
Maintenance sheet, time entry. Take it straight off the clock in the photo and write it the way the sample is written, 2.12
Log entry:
9.11
